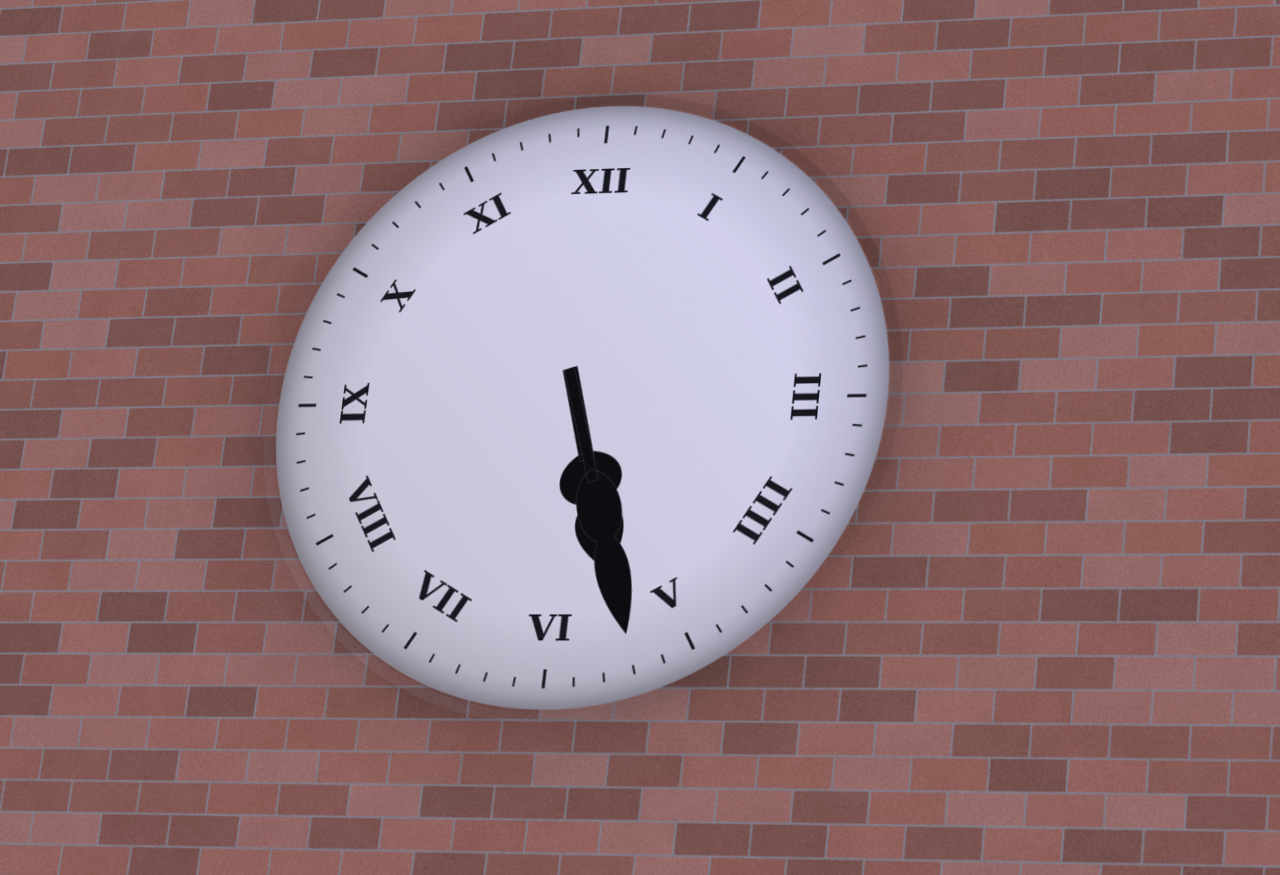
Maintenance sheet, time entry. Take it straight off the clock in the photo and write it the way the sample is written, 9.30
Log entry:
5.27
